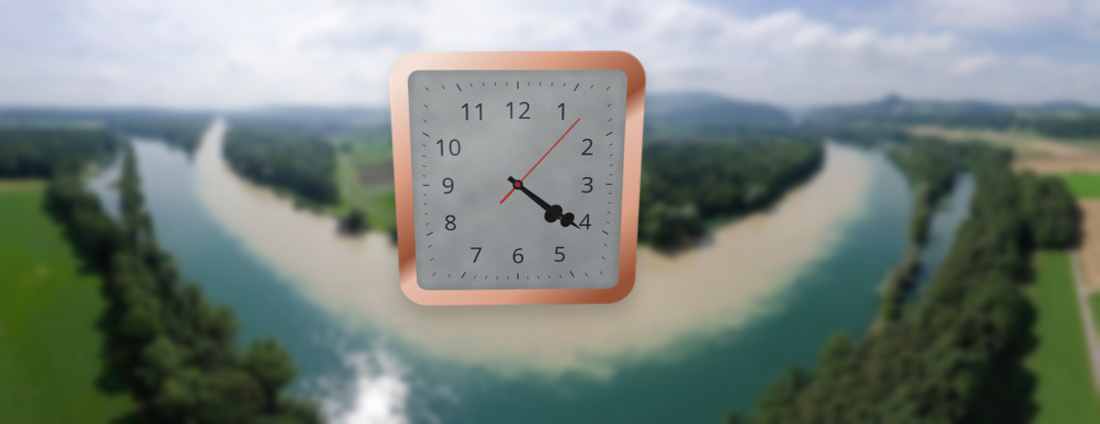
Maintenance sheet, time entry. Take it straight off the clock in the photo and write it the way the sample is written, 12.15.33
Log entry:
4.21.07
